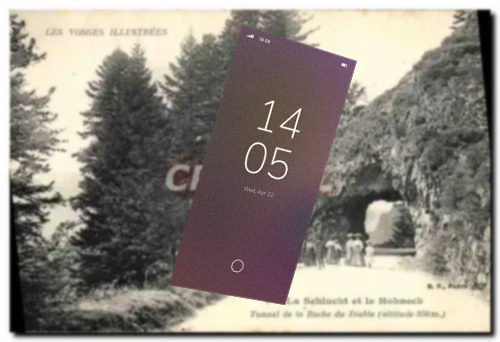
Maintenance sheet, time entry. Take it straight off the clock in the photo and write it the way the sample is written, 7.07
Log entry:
14.05
